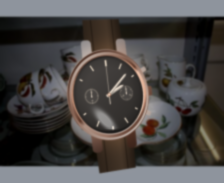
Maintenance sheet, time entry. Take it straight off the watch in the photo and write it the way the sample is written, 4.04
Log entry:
2.08
